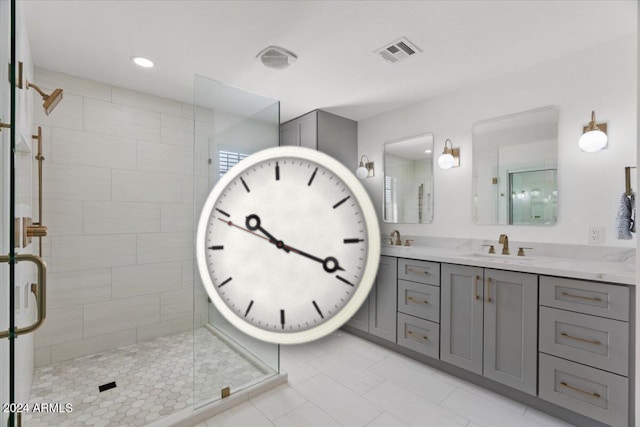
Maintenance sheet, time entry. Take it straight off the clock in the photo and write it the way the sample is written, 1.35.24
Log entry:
10.18.49
